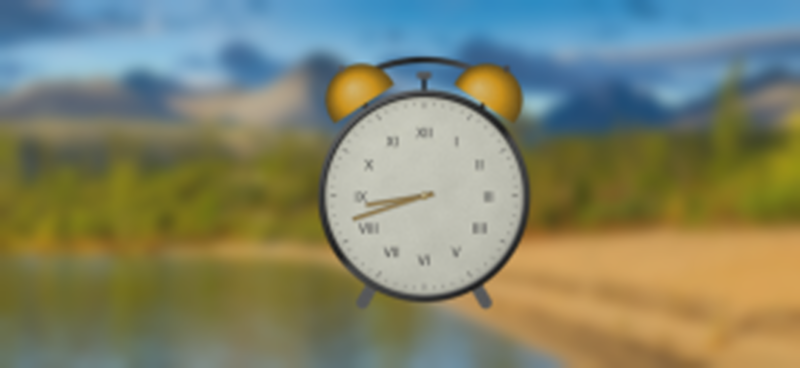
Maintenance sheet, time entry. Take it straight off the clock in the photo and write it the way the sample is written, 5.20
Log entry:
8.42
